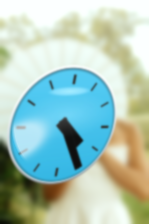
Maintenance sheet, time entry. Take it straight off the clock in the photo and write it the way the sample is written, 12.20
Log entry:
4.25
